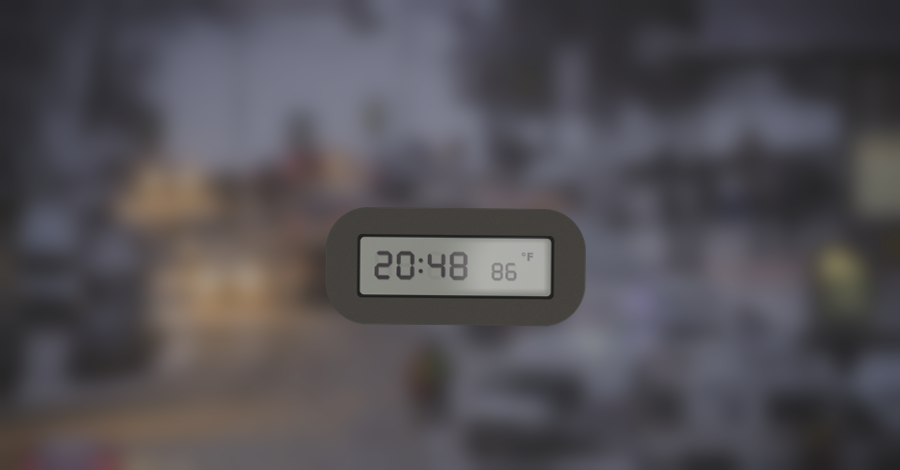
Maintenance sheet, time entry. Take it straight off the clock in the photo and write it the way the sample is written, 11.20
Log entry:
20.48
